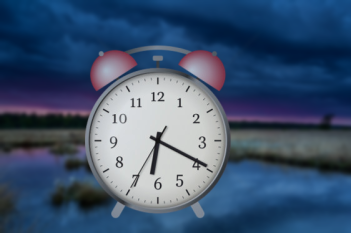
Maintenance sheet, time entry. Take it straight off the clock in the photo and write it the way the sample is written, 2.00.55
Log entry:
6.19.35
